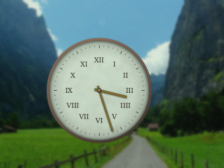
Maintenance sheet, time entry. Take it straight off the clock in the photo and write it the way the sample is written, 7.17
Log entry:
3.27
